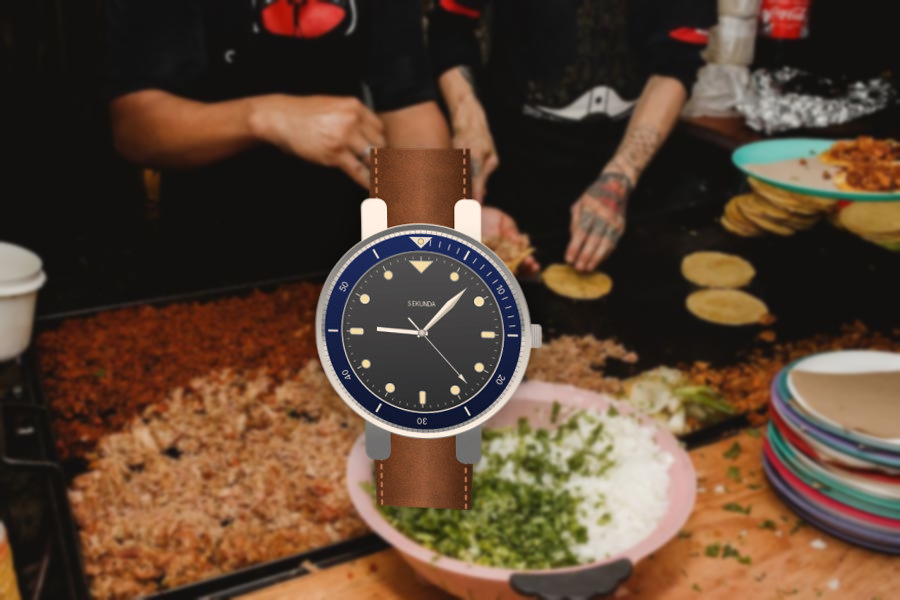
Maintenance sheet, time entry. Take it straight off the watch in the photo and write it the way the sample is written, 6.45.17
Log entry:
9.07.23
